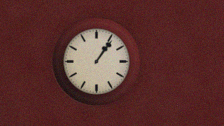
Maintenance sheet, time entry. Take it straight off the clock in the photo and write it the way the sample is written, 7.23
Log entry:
1.06
